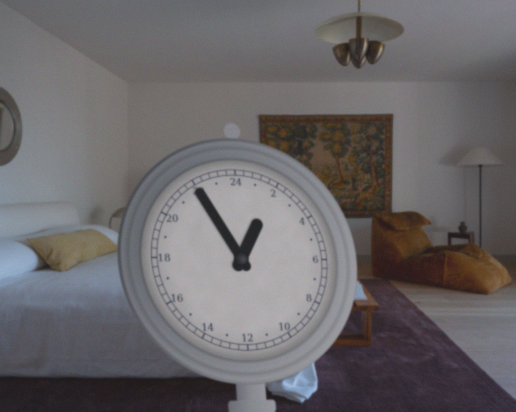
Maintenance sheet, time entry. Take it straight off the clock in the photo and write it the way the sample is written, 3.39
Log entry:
1.55
